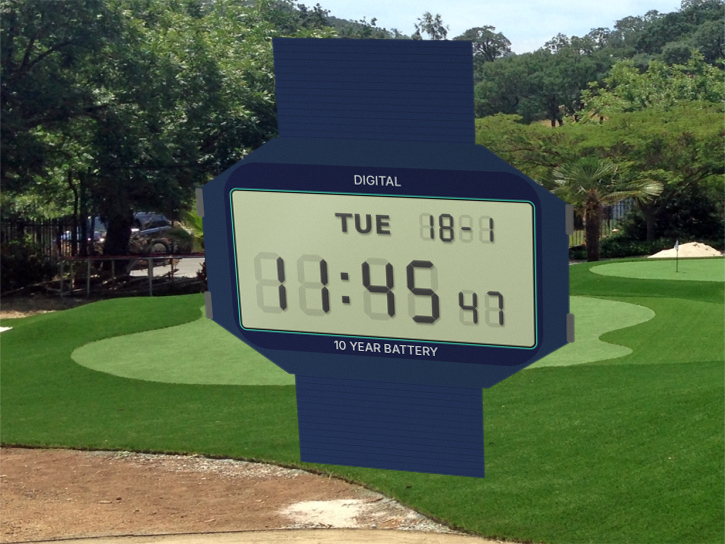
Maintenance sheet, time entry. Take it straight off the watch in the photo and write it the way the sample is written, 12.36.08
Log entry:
11.45.47
